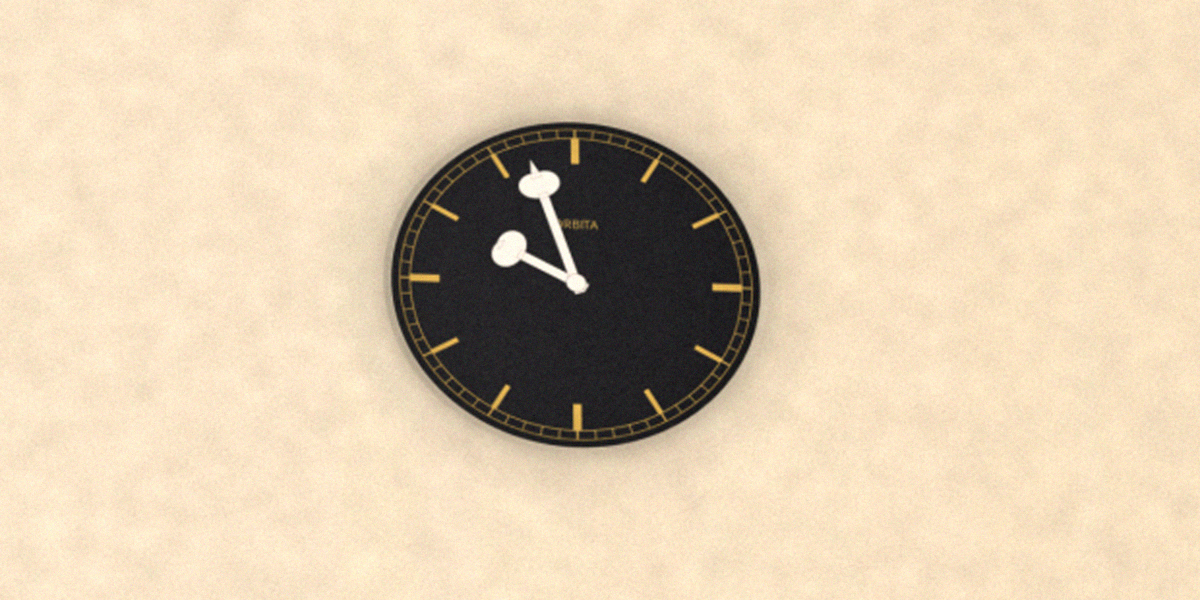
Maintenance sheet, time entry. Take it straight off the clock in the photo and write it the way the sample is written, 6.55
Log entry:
9.57
